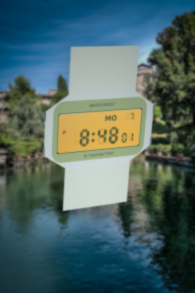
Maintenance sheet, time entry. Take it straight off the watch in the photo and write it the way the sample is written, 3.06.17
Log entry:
8.48.01
